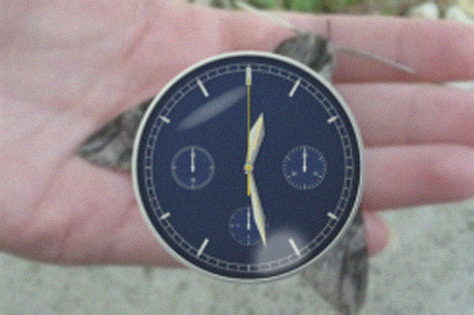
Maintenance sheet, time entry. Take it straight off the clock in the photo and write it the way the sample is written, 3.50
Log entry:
12.28
